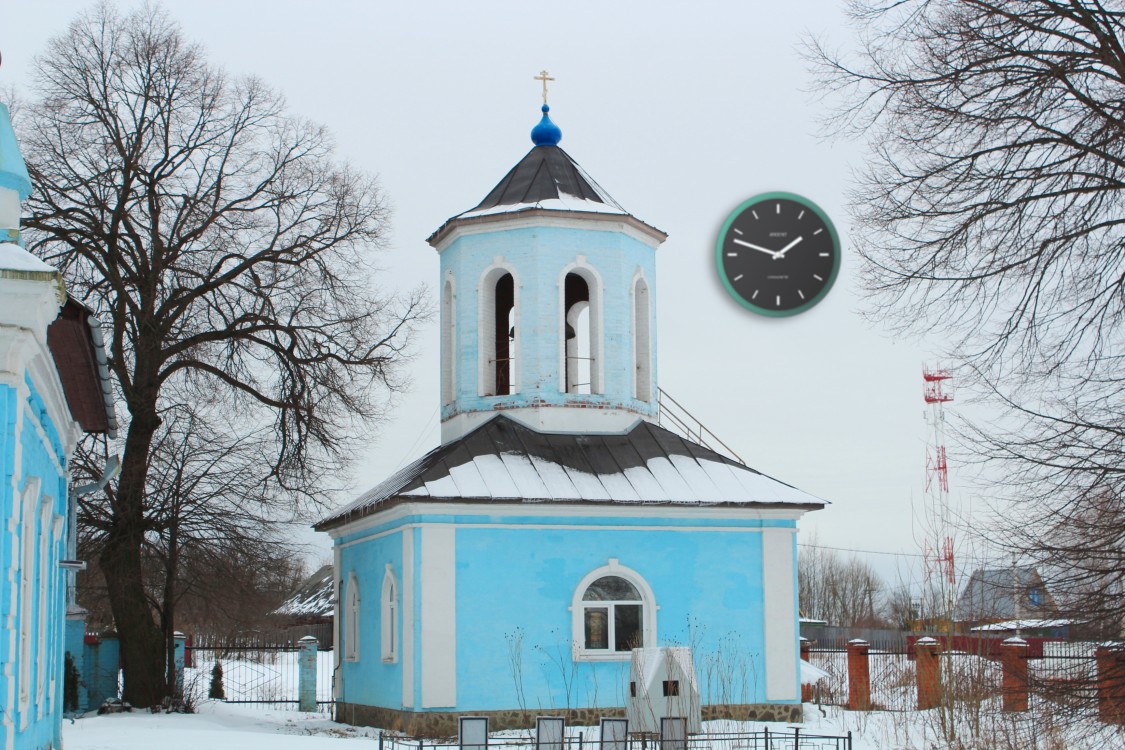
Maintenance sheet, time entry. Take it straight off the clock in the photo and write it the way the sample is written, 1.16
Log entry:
1.48
